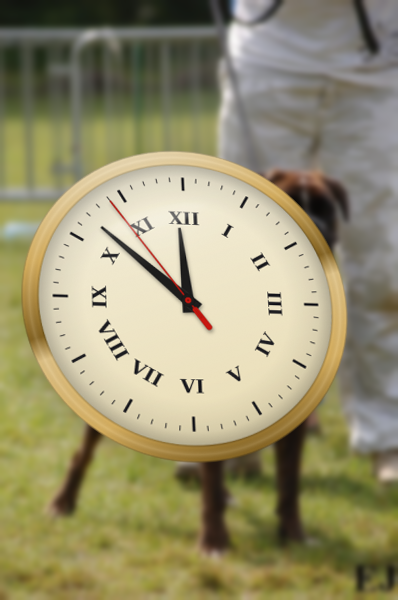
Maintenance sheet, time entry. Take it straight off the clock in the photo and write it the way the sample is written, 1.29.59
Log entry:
11.51.54
